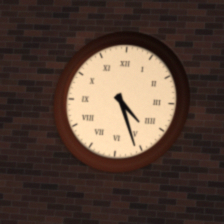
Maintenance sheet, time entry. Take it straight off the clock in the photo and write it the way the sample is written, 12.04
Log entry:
4.26
